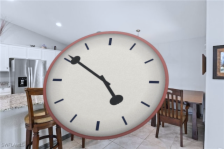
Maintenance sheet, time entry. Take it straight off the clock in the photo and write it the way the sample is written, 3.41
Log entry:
4.51
